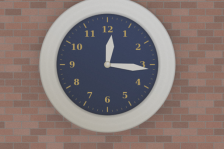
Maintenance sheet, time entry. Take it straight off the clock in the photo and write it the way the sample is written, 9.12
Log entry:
12.16
